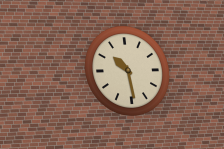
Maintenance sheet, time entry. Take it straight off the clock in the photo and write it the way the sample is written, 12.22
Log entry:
10.29
